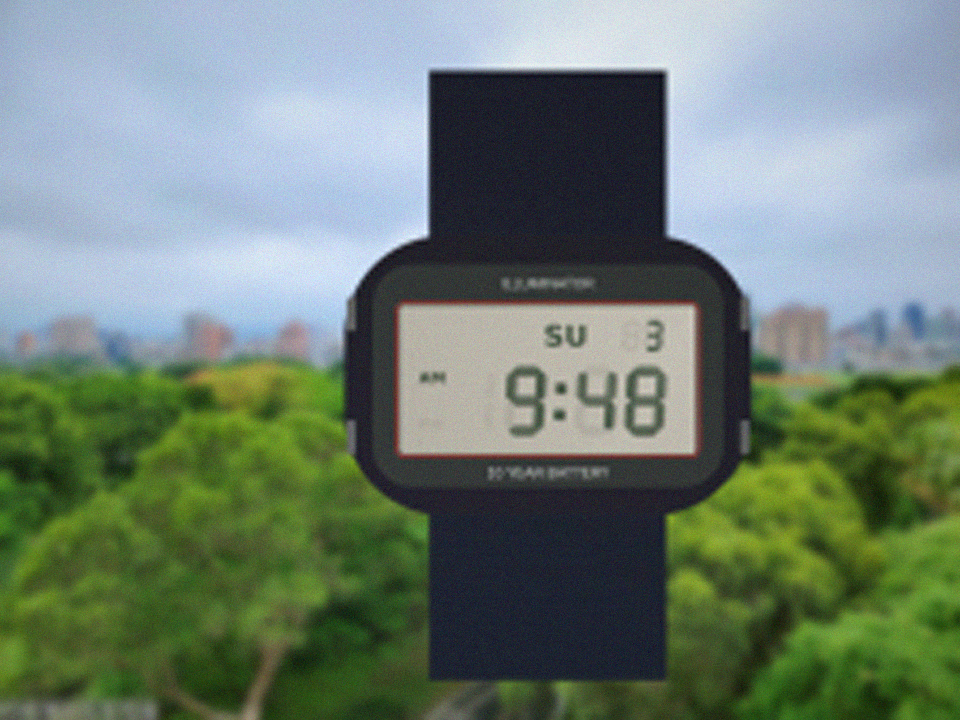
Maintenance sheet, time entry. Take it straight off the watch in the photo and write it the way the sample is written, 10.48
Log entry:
9.48
